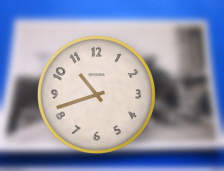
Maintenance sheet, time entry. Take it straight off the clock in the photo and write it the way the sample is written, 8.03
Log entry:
10.42
